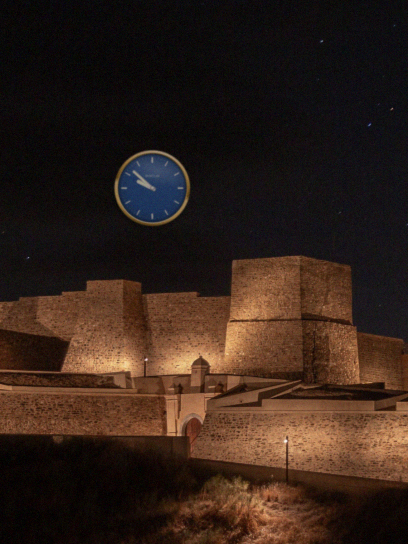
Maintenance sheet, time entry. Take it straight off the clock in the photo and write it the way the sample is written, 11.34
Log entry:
9.52
